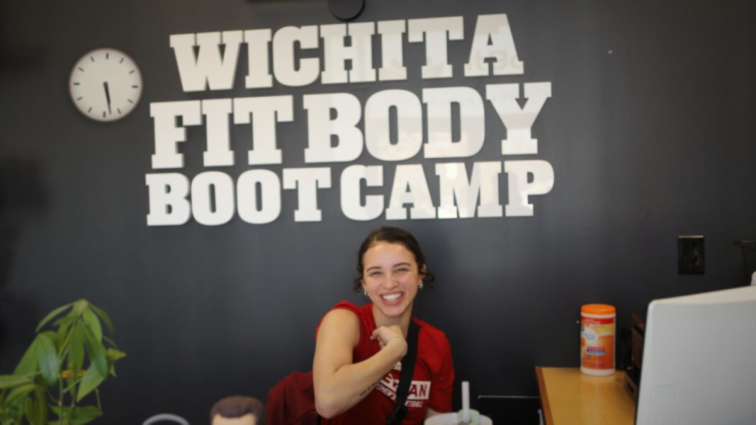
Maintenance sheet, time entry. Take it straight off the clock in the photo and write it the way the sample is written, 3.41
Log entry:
5.28
